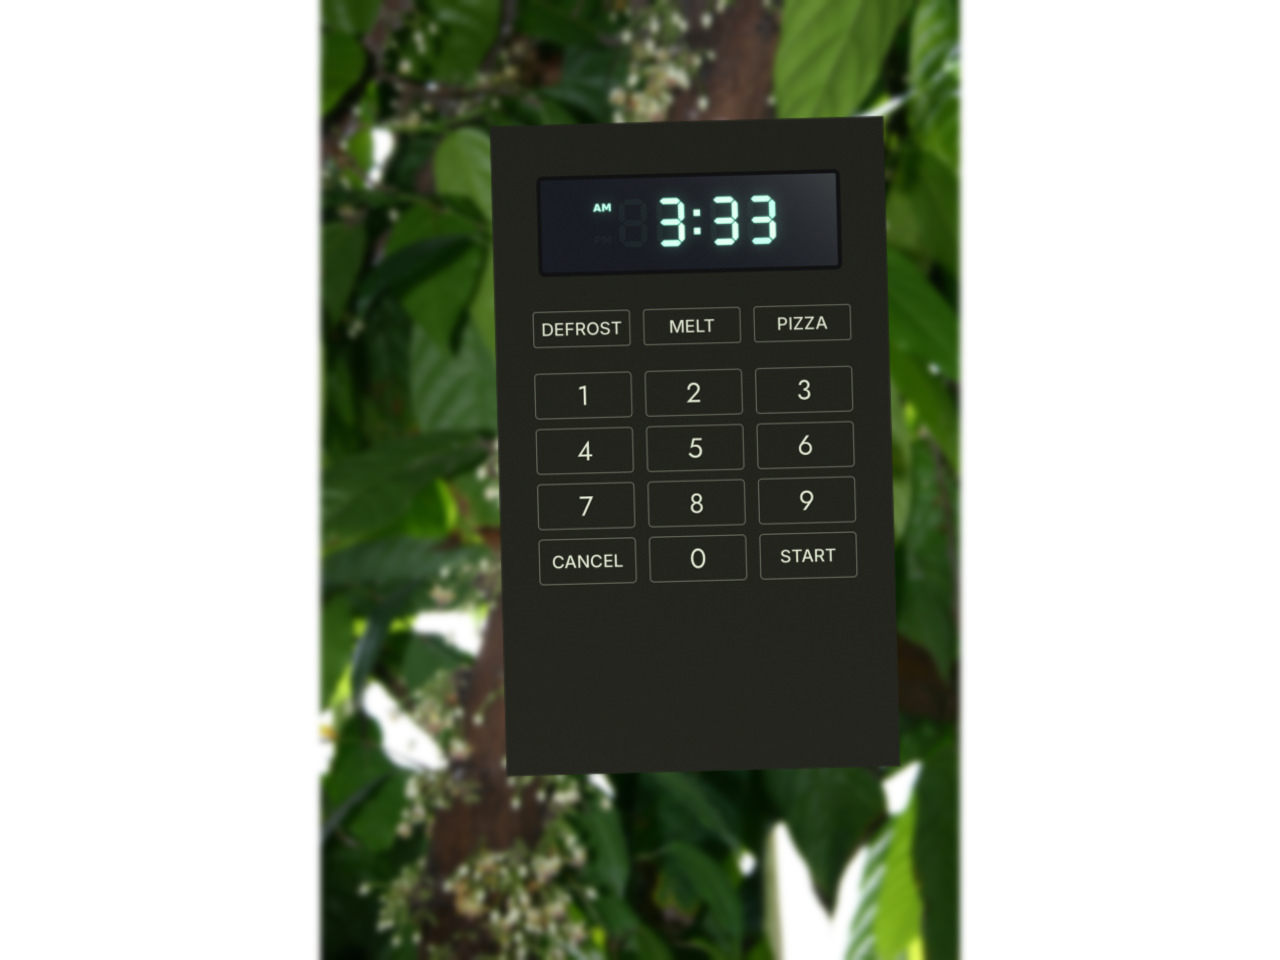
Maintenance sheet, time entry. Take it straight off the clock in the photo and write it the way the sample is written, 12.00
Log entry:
3.33
